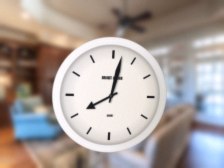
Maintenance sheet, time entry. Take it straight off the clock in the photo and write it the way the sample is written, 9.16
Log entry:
8.02
